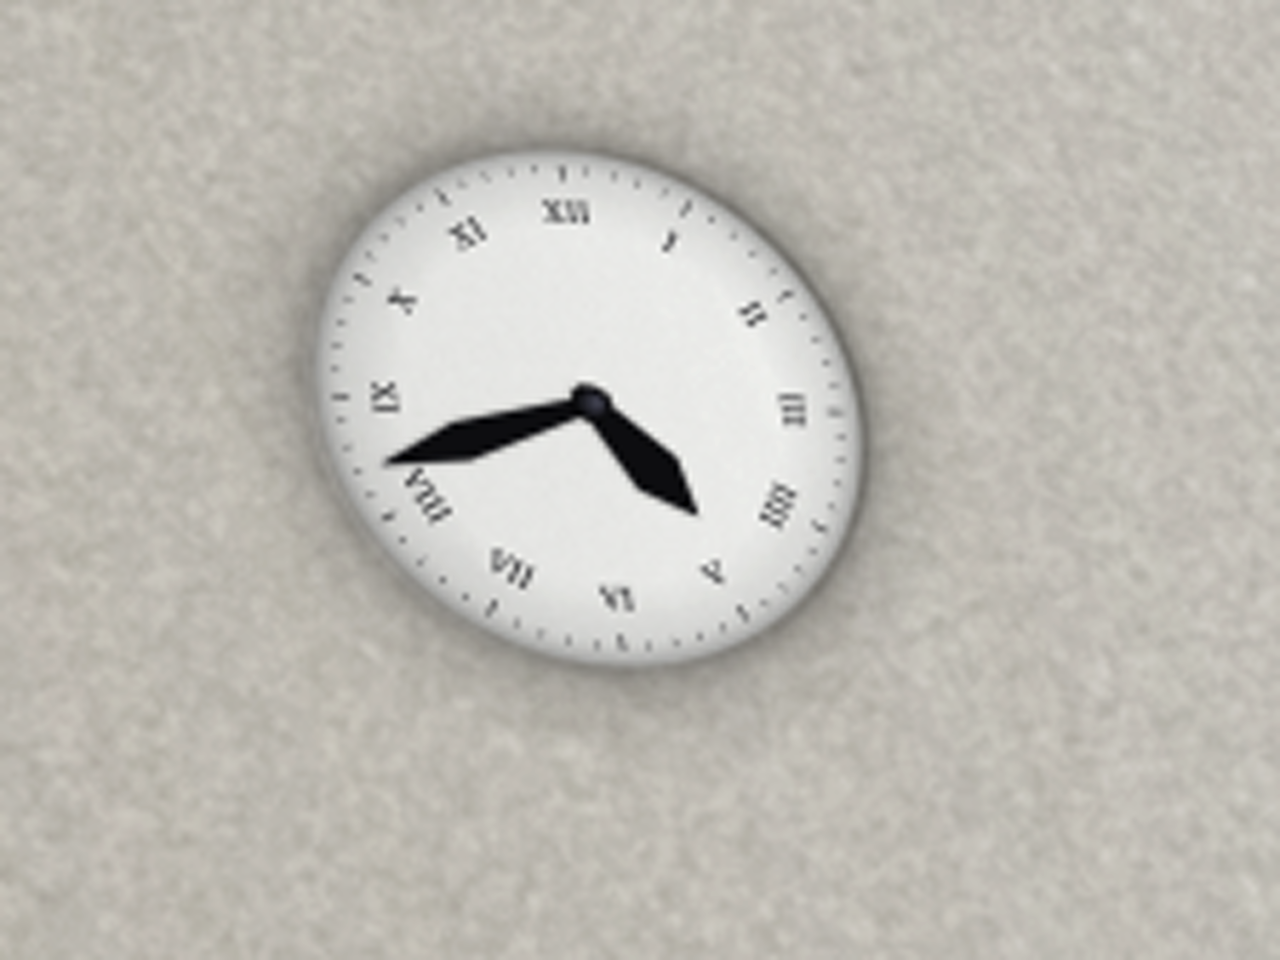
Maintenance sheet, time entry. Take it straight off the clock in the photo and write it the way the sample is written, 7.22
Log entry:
4.42
